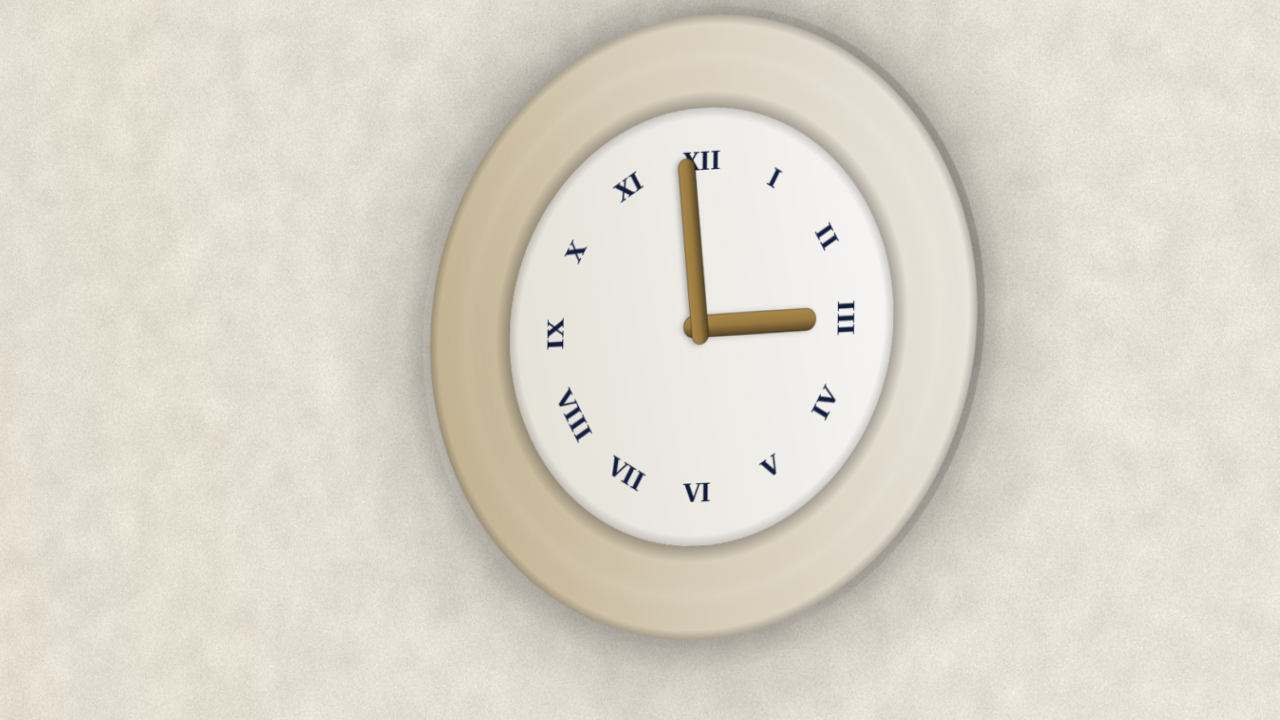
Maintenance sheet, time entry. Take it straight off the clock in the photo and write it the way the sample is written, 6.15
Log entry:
2.59
